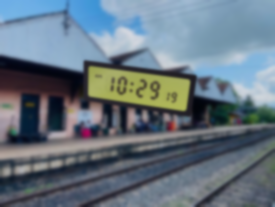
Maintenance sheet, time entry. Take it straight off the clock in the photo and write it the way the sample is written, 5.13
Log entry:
10.29
